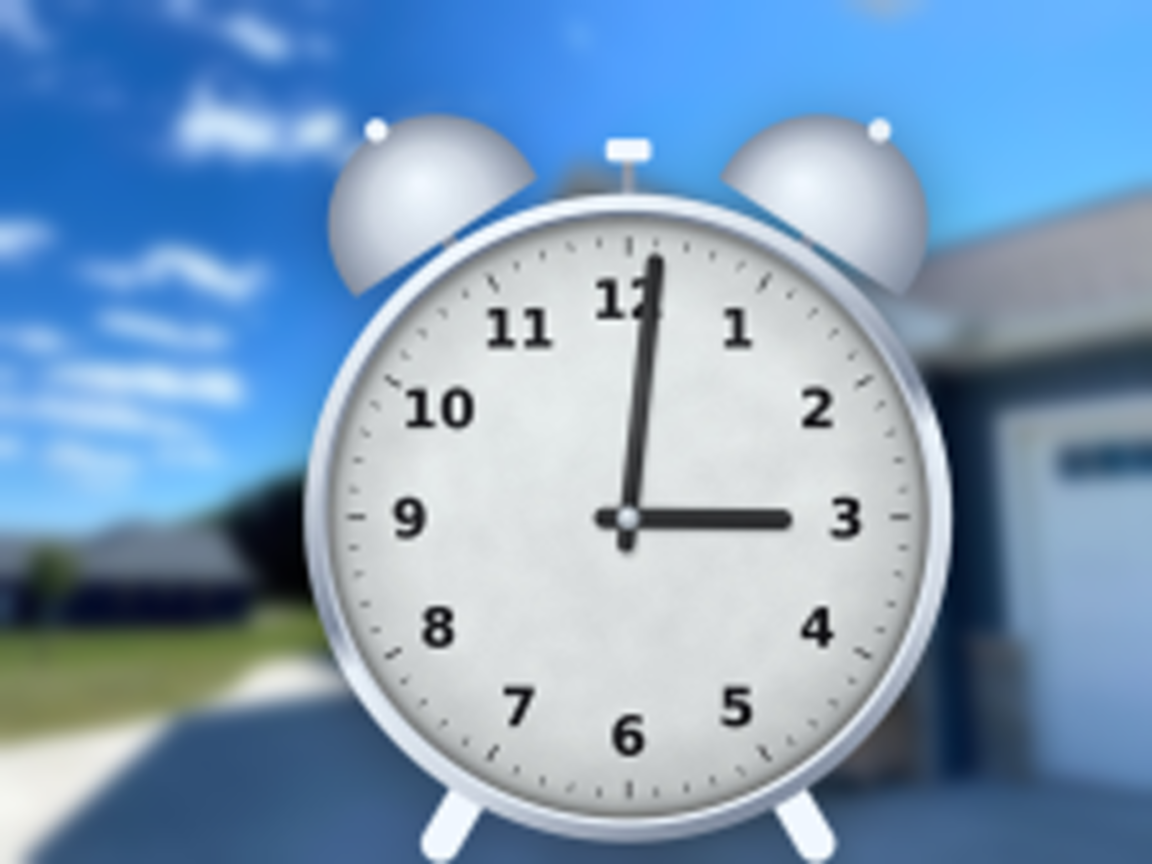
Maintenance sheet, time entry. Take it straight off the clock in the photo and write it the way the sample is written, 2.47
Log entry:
3.01
